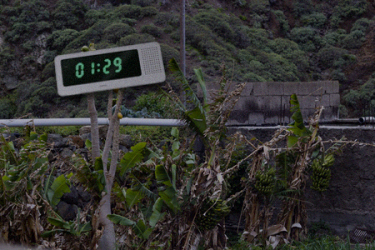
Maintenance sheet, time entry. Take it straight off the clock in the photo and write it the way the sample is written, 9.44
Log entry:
1.29
